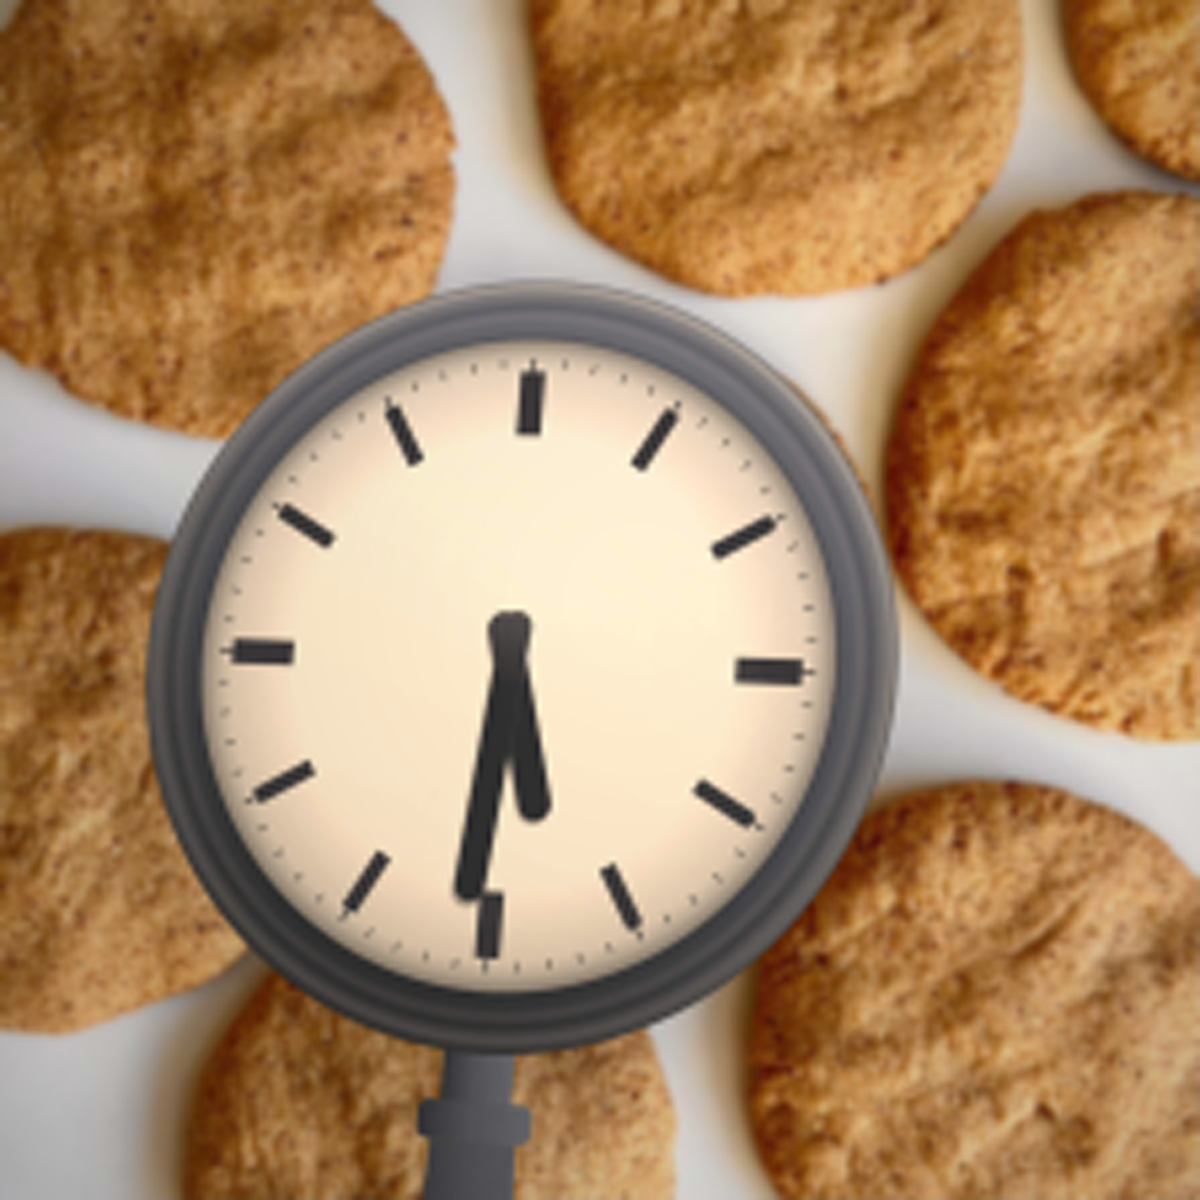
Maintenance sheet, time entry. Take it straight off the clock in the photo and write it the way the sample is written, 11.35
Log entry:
5.31
